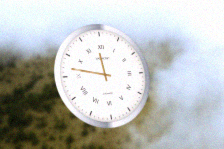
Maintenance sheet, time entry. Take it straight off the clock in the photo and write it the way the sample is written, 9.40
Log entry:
11.47
